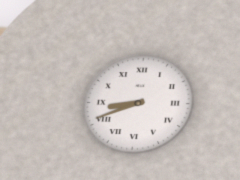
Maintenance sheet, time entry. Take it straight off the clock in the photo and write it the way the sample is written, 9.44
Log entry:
8.41
